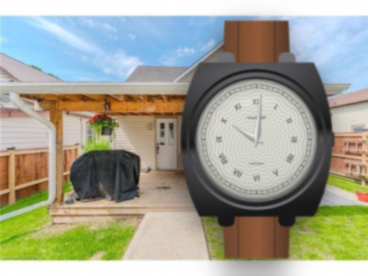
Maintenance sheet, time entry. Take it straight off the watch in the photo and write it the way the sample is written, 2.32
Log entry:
10.01
